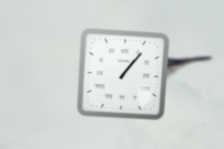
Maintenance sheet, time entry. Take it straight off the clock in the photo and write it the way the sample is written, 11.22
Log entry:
1.06
